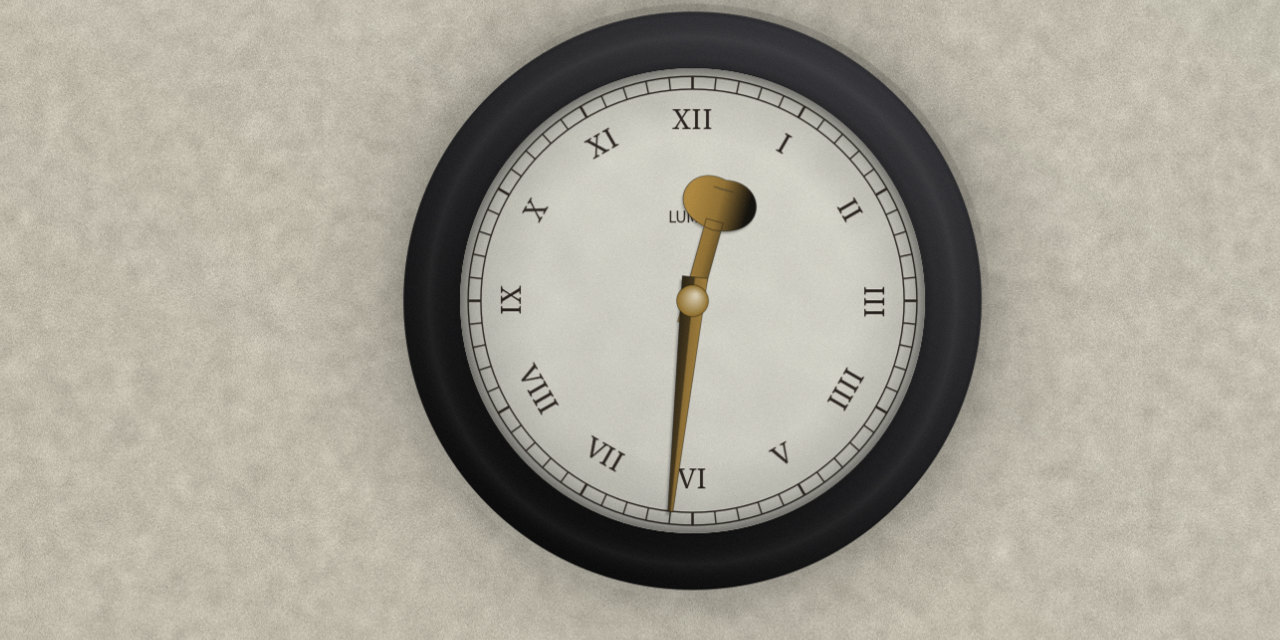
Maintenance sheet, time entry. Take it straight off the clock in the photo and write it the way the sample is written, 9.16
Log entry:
12.31
